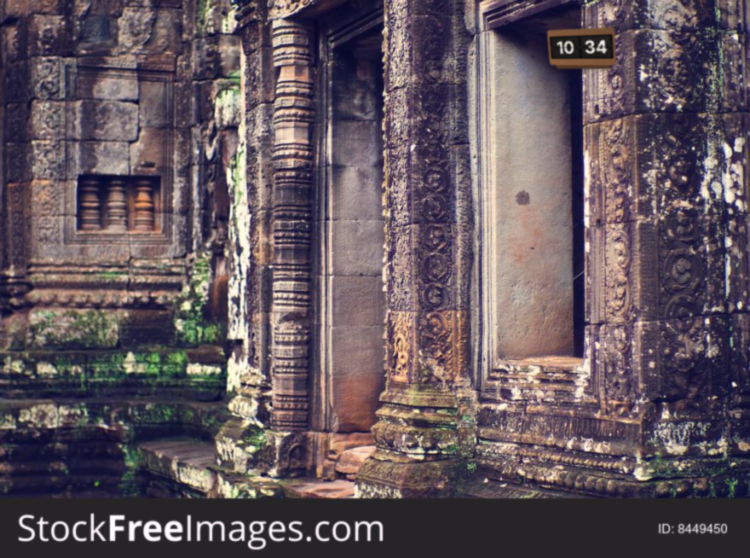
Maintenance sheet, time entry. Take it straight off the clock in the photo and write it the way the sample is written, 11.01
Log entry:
10.34
